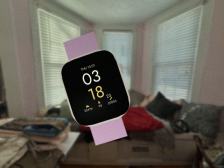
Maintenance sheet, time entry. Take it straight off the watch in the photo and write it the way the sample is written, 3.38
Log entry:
3.18
